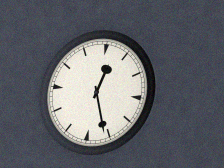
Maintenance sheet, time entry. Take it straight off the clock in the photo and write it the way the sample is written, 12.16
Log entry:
12.26
